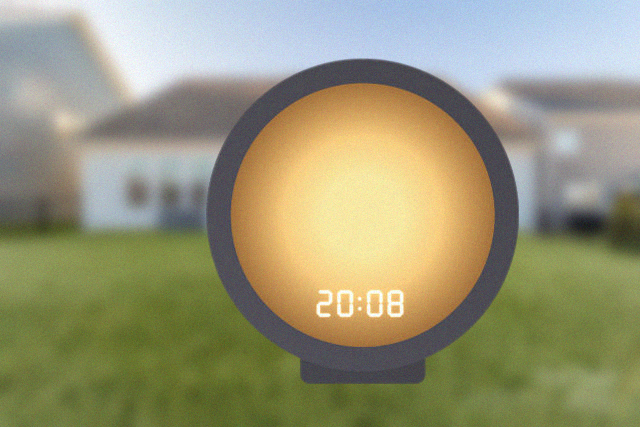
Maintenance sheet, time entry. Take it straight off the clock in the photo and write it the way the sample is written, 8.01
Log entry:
20.08
